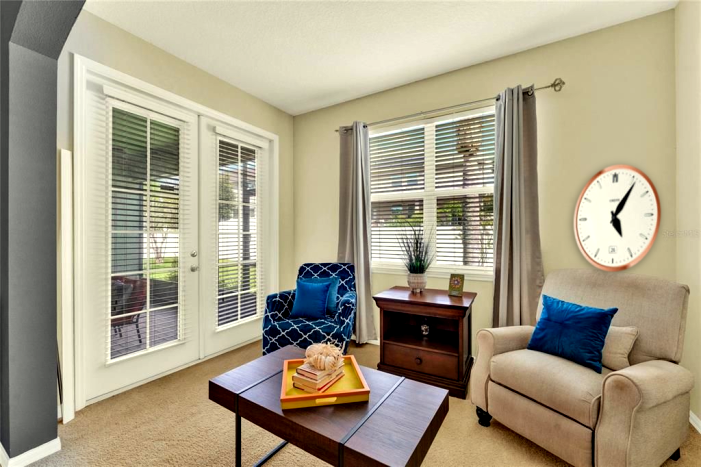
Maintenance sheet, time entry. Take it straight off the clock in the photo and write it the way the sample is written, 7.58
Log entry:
5.06
